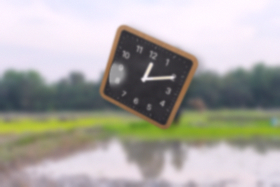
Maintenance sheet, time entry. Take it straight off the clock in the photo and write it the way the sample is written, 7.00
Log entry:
12.10
